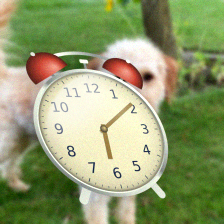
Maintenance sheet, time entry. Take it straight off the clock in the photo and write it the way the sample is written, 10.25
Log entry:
6.09
